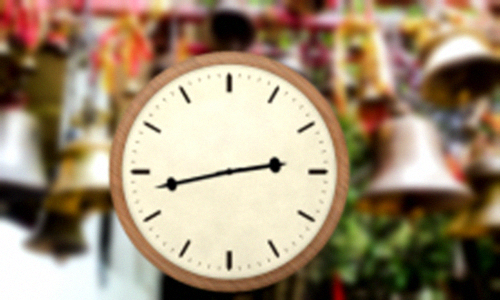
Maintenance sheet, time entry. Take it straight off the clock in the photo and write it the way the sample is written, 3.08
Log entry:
2.43
